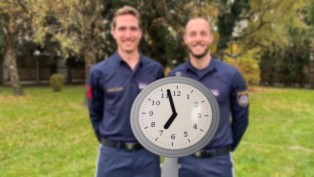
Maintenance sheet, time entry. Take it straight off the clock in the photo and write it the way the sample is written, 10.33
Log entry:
6.57
